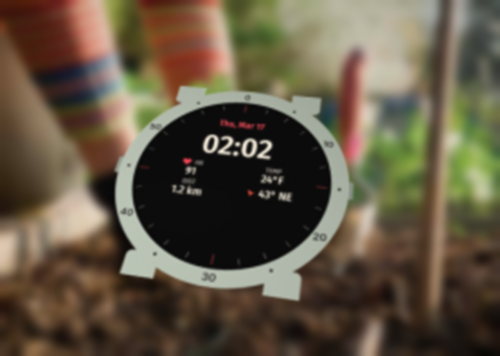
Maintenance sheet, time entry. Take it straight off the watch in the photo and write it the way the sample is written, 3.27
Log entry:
2.02
